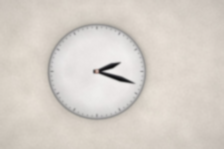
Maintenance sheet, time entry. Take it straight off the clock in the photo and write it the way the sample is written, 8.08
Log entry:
2.18
